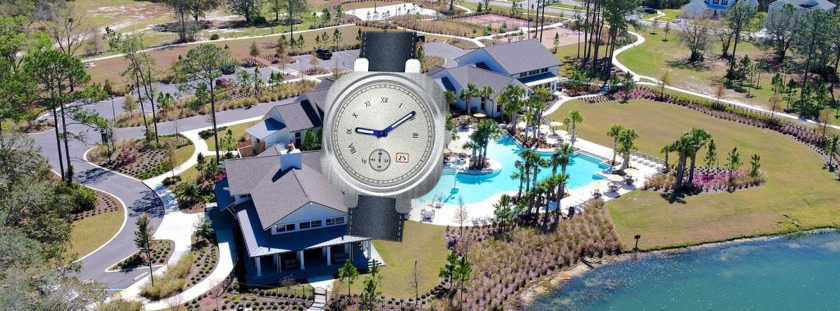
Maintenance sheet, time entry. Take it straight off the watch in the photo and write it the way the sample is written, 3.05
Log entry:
9.09
